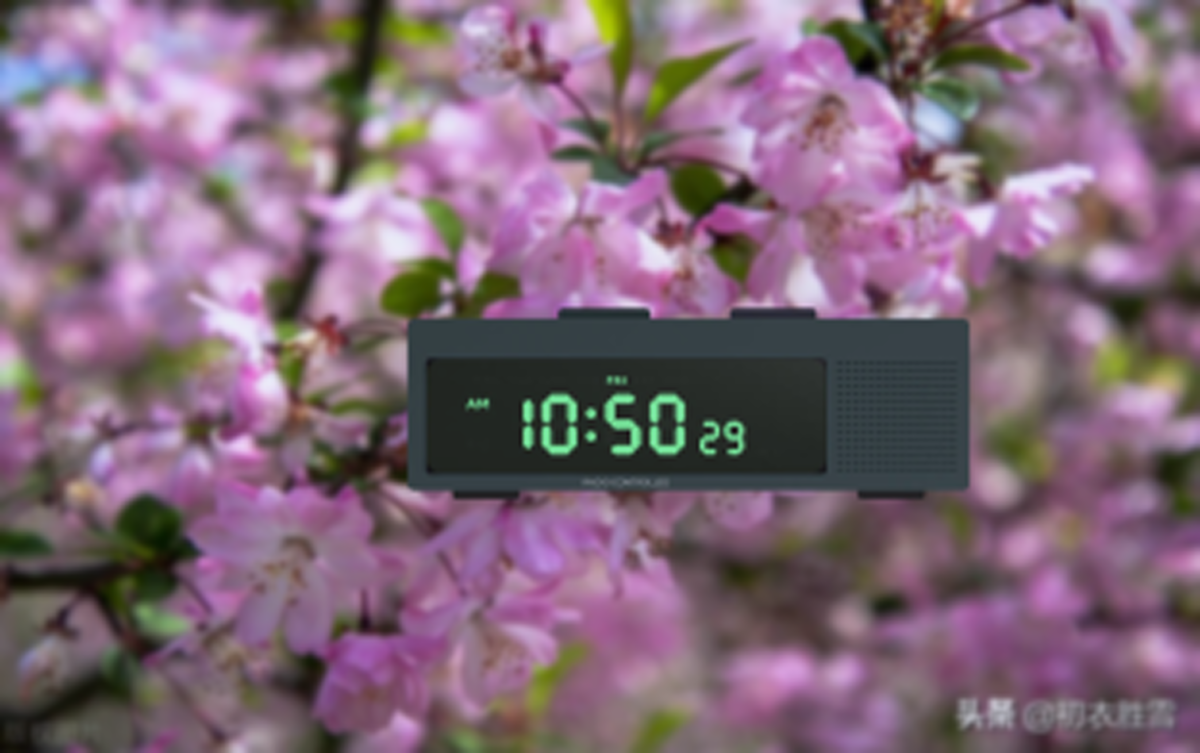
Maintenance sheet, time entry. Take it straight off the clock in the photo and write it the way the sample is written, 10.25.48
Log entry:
10.50.29
